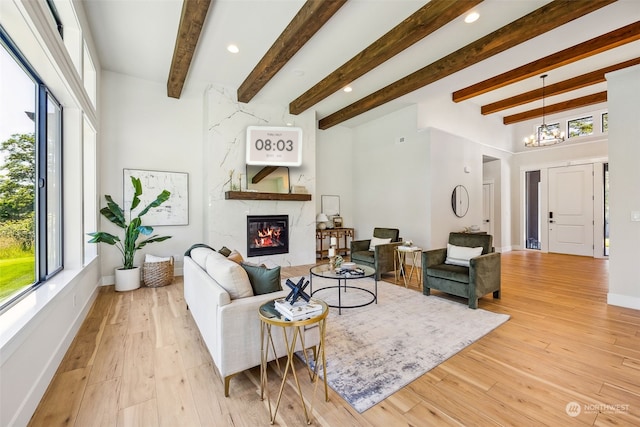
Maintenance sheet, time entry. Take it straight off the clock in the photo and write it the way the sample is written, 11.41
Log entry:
8.03
